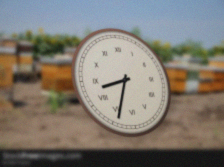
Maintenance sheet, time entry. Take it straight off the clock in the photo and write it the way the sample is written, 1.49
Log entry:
8.34
